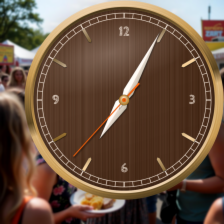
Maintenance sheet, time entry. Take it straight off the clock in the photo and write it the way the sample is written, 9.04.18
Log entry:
7.04.37
